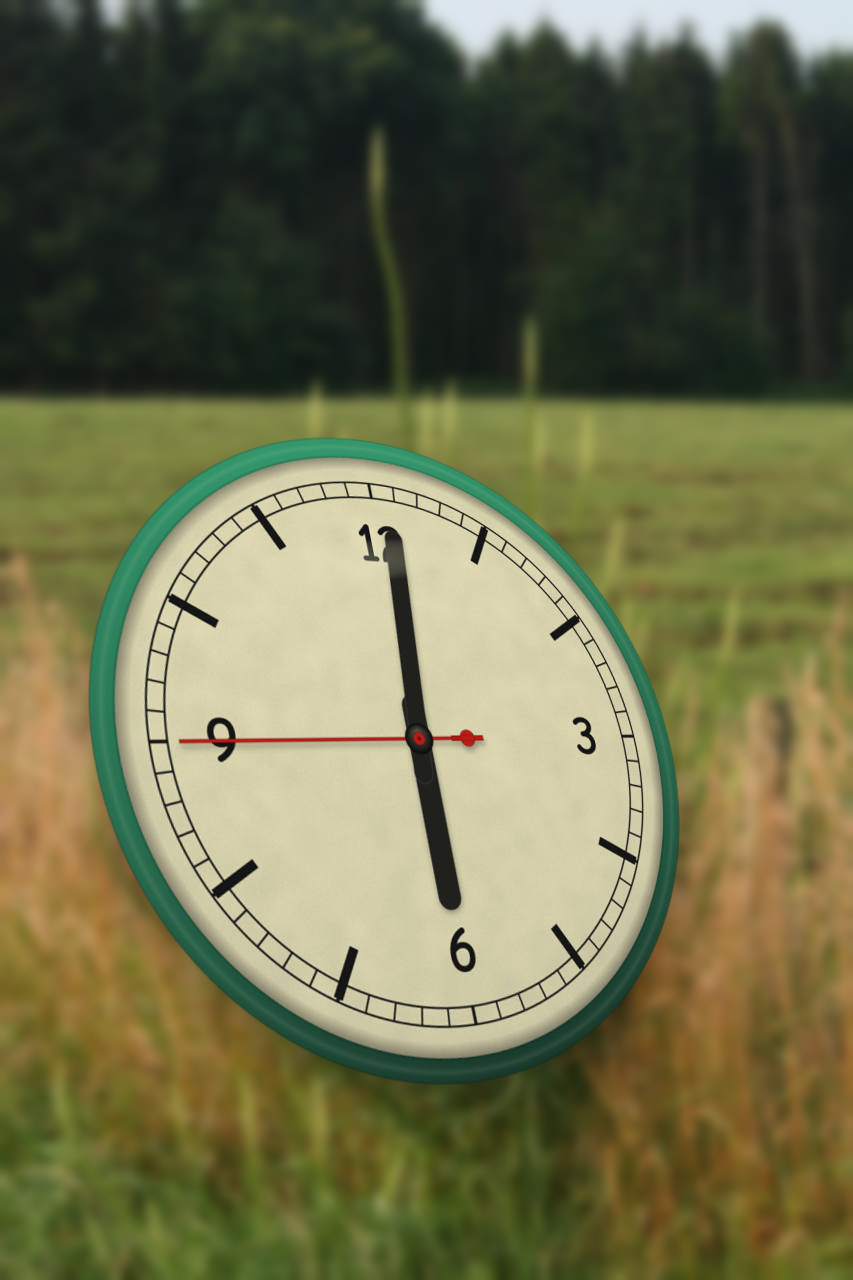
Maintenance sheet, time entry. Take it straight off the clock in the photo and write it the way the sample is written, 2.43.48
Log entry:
6.00.45
